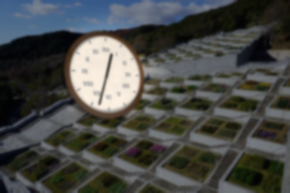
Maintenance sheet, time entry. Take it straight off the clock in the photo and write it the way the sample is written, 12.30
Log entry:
12.33
